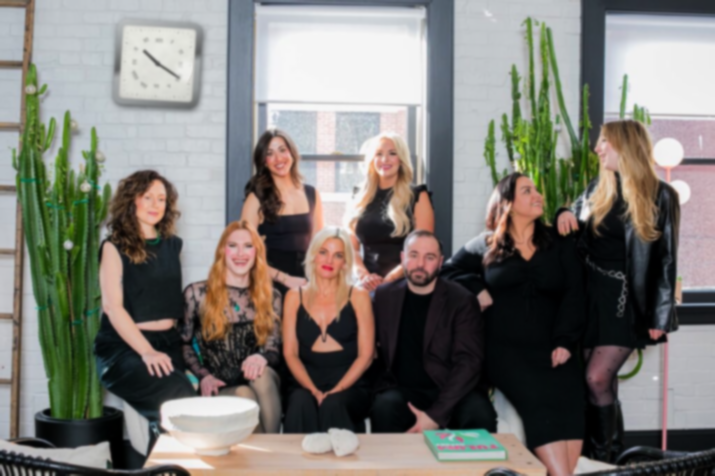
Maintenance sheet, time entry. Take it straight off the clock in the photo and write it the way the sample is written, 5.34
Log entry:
10.20
